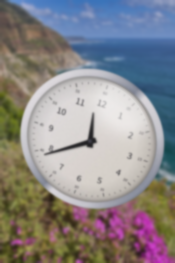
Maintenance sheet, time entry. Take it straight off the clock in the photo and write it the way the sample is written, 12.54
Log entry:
11.39
